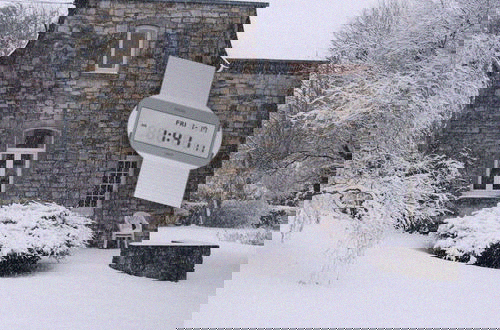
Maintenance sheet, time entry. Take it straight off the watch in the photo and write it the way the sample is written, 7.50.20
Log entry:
1.41.11
